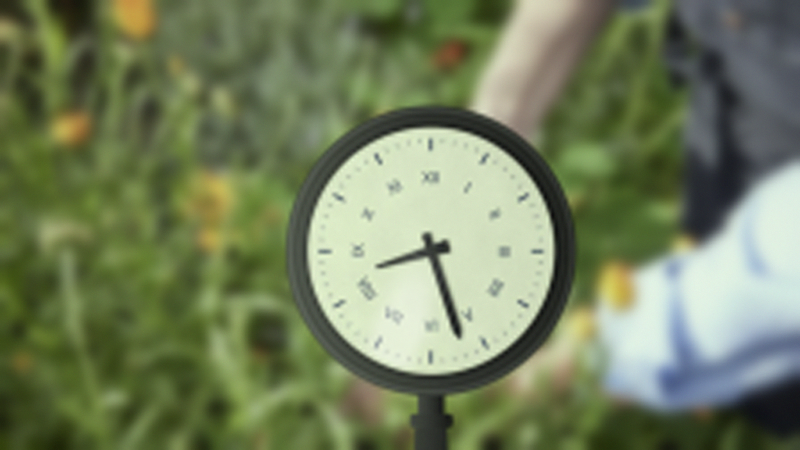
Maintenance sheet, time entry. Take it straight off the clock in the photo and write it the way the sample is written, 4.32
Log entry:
8.27
